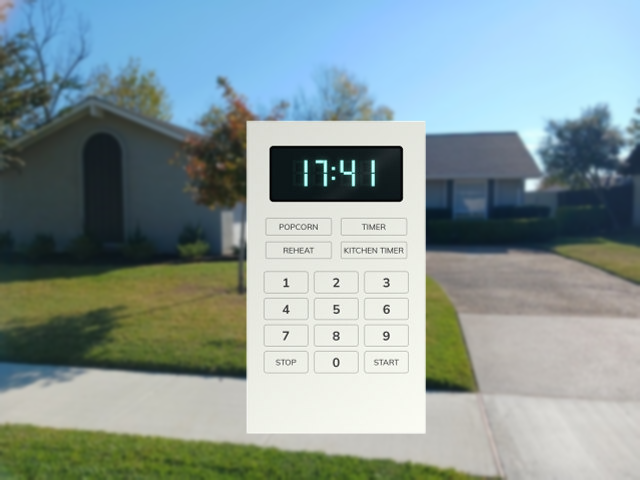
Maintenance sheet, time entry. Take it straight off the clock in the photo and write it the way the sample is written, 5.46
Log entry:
17.41
